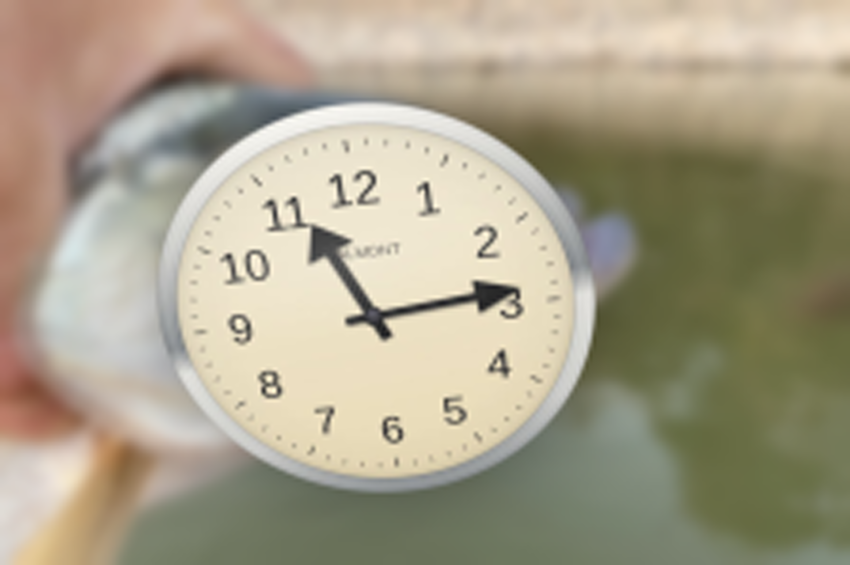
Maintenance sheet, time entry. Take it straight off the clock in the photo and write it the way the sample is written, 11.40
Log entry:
11.14
